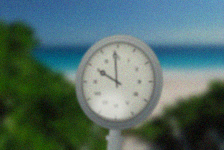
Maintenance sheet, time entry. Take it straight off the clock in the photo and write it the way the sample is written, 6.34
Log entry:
9.59
